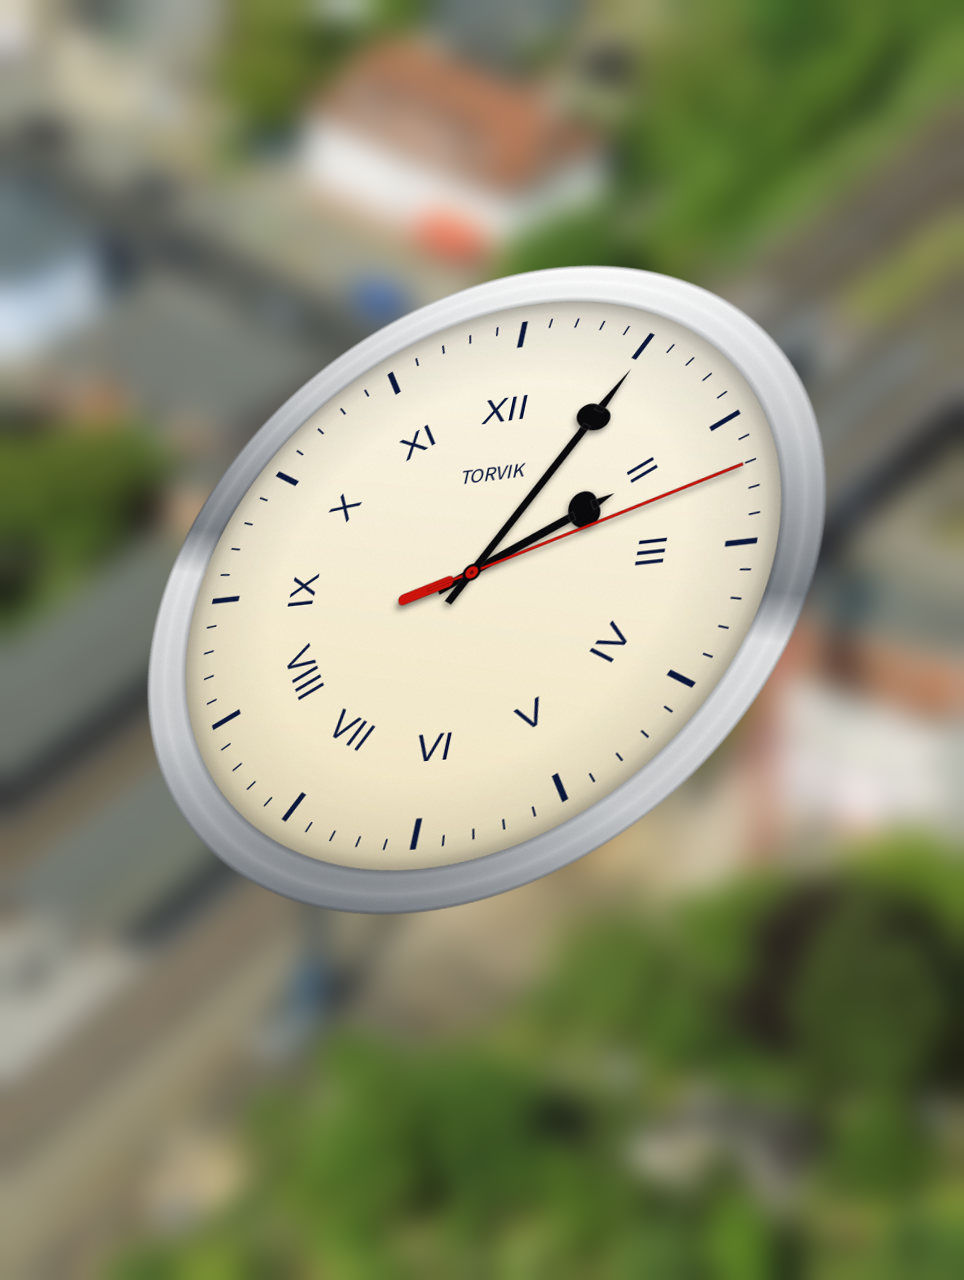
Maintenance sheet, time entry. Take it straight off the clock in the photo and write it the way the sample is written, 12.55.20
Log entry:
2.05.12
